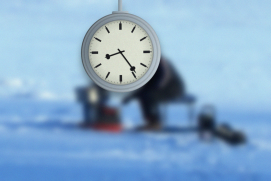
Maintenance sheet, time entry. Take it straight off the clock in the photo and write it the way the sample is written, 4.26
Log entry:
8.24
